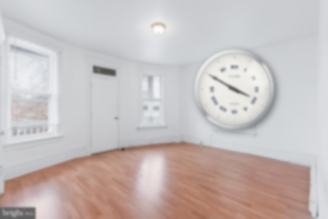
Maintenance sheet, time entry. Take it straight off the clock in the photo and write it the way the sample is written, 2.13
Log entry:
3.50
